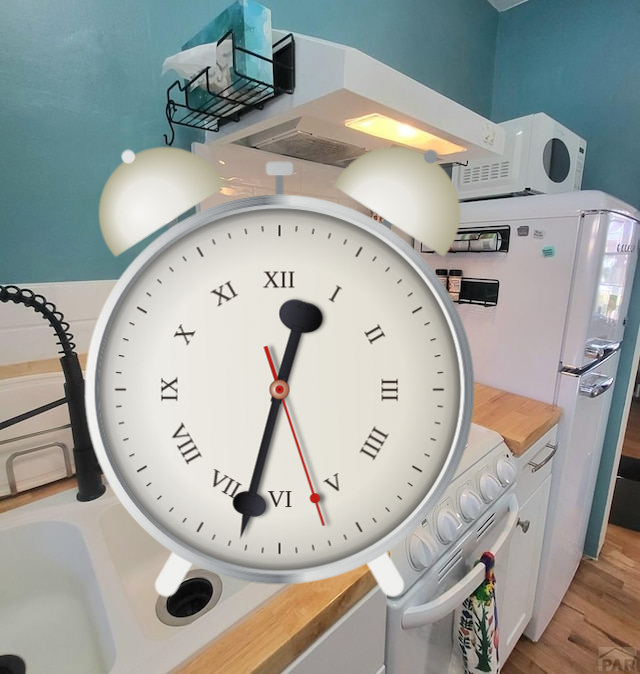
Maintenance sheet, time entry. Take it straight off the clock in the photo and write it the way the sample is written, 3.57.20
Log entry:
12.32.27
